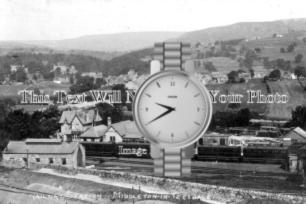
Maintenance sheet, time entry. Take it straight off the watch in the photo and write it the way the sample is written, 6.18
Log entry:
9.40
